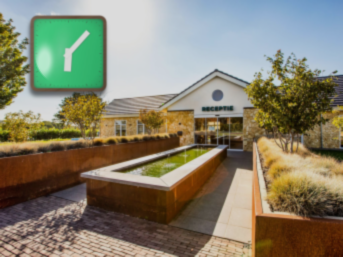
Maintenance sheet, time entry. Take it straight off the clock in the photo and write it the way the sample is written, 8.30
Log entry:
6.07
